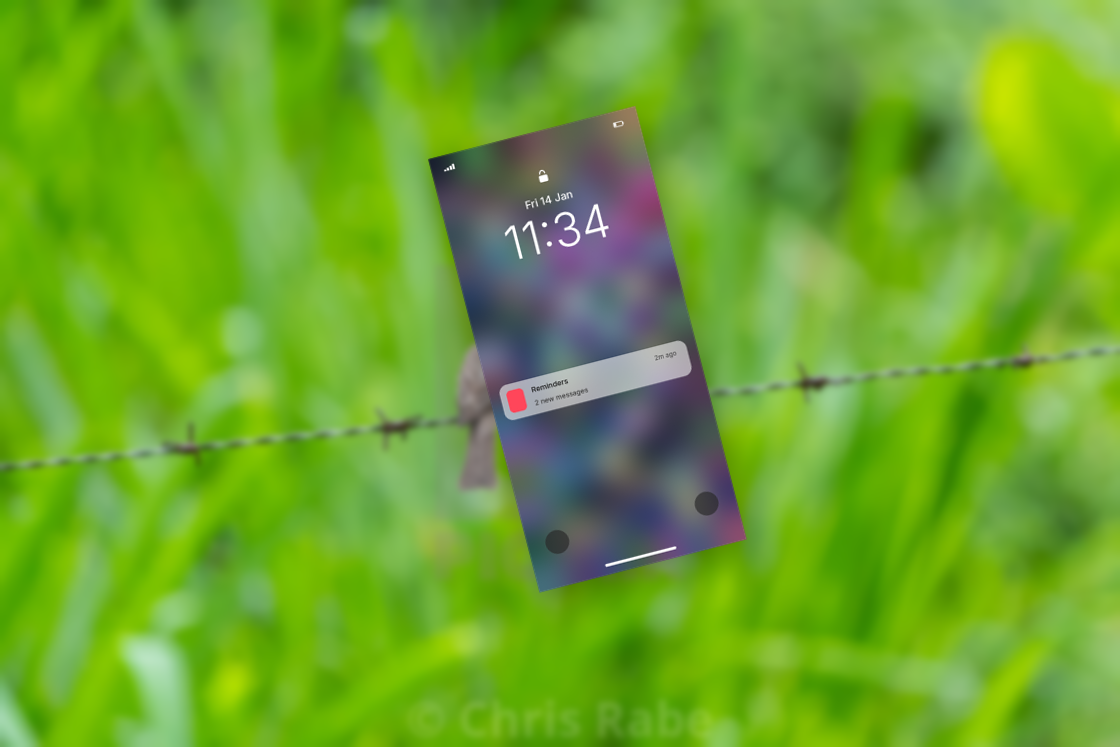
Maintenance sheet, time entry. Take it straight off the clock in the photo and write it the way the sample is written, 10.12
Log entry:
11.34
